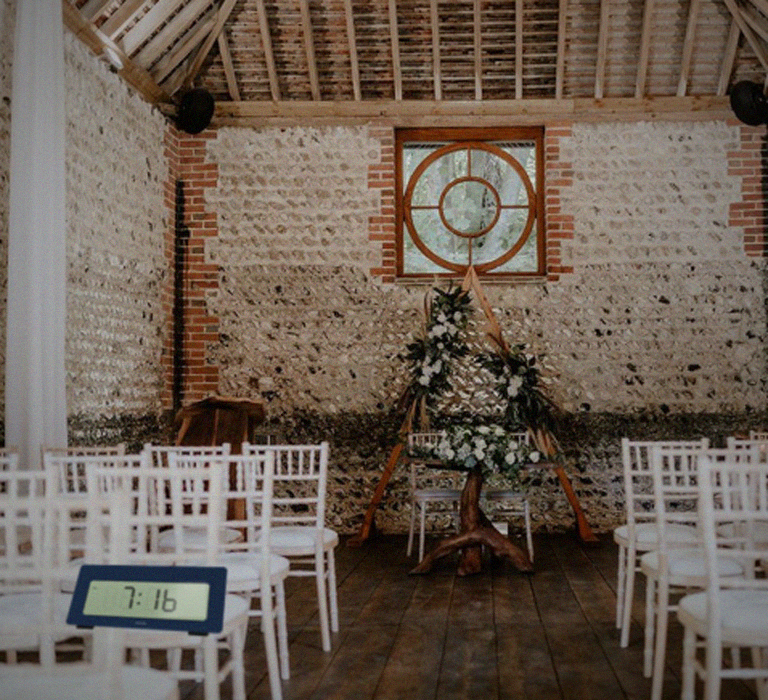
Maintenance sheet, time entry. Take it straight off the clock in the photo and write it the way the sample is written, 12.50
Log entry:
7.16
